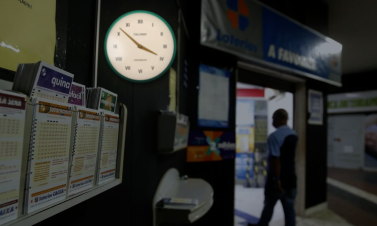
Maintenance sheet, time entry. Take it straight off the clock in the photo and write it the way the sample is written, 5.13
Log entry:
3.52
